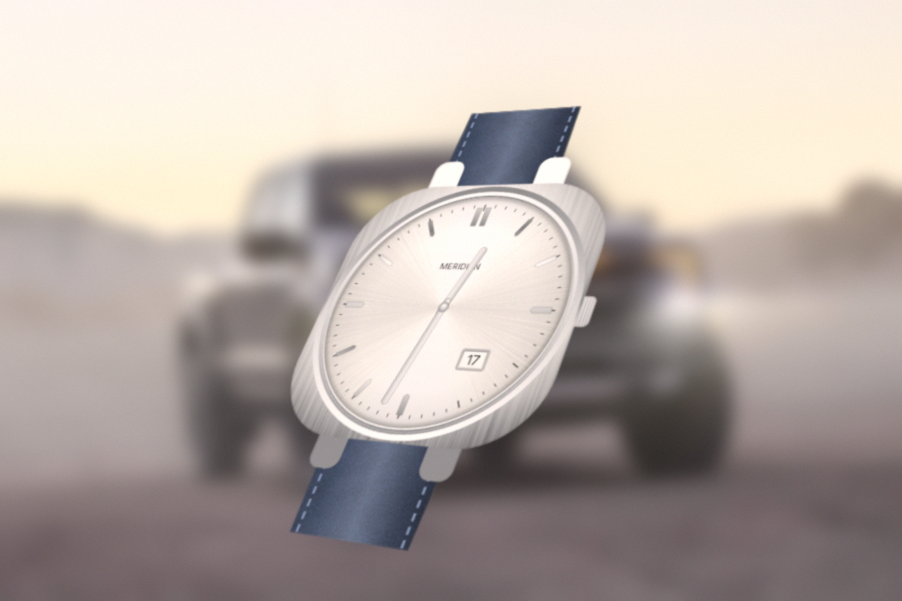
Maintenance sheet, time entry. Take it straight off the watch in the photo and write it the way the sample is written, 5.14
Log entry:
12.32
